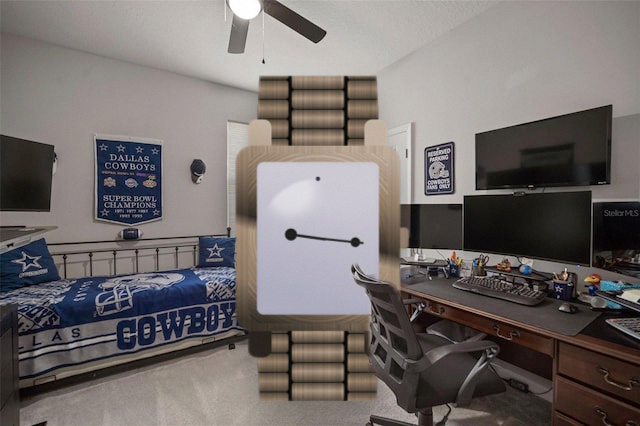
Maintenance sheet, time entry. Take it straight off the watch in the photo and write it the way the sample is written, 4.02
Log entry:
9.16
